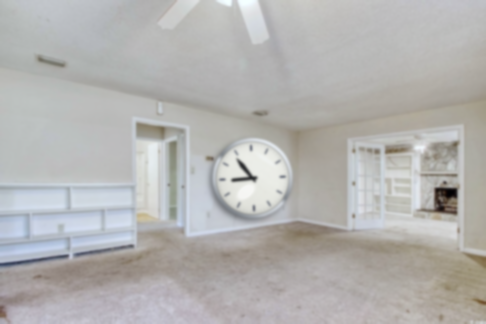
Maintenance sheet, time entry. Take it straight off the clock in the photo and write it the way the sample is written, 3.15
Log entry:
8.54
